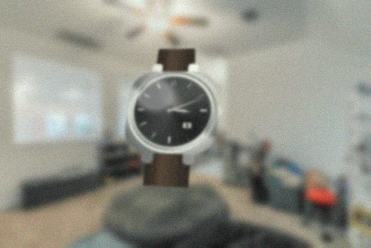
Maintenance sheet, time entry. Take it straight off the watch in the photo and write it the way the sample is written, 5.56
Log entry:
3.11
